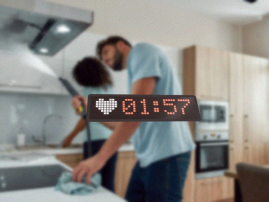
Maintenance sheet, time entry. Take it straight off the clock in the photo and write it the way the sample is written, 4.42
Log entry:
1.57
